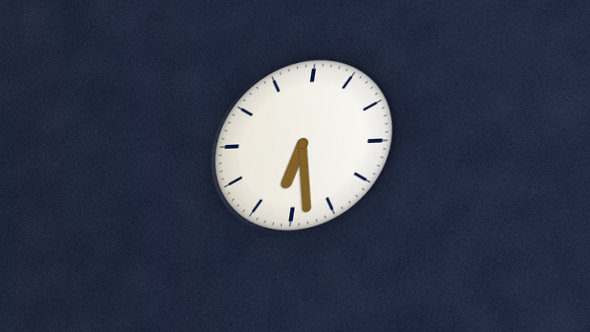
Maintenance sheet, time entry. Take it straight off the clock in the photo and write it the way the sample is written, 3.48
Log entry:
6.28
